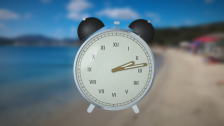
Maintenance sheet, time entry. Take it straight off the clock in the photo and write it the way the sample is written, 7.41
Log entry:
2.13
